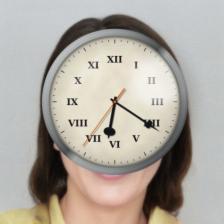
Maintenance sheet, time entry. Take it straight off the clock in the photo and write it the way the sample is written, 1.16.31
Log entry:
6.20.36
